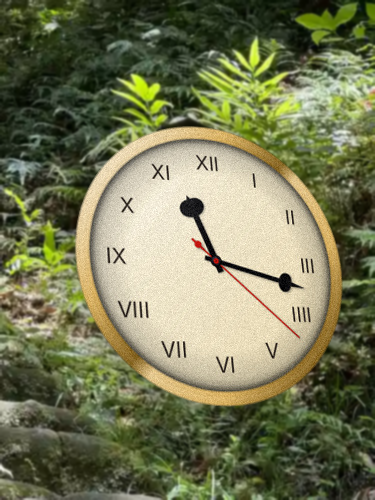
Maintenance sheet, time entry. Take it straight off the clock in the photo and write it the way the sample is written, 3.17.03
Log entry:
11.17.22
